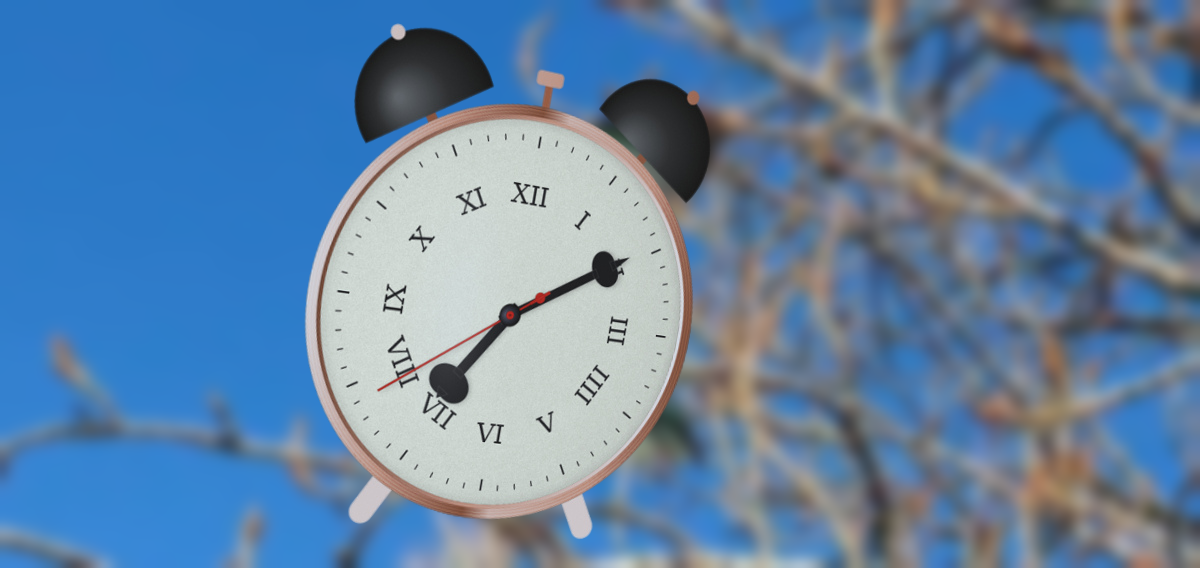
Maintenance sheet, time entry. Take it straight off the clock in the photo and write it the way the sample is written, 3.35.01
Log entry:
7.09.39
